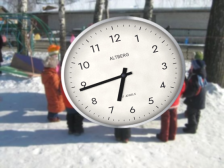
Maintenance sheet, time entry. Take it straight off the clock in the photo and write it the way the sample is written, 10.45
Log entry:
6.44
